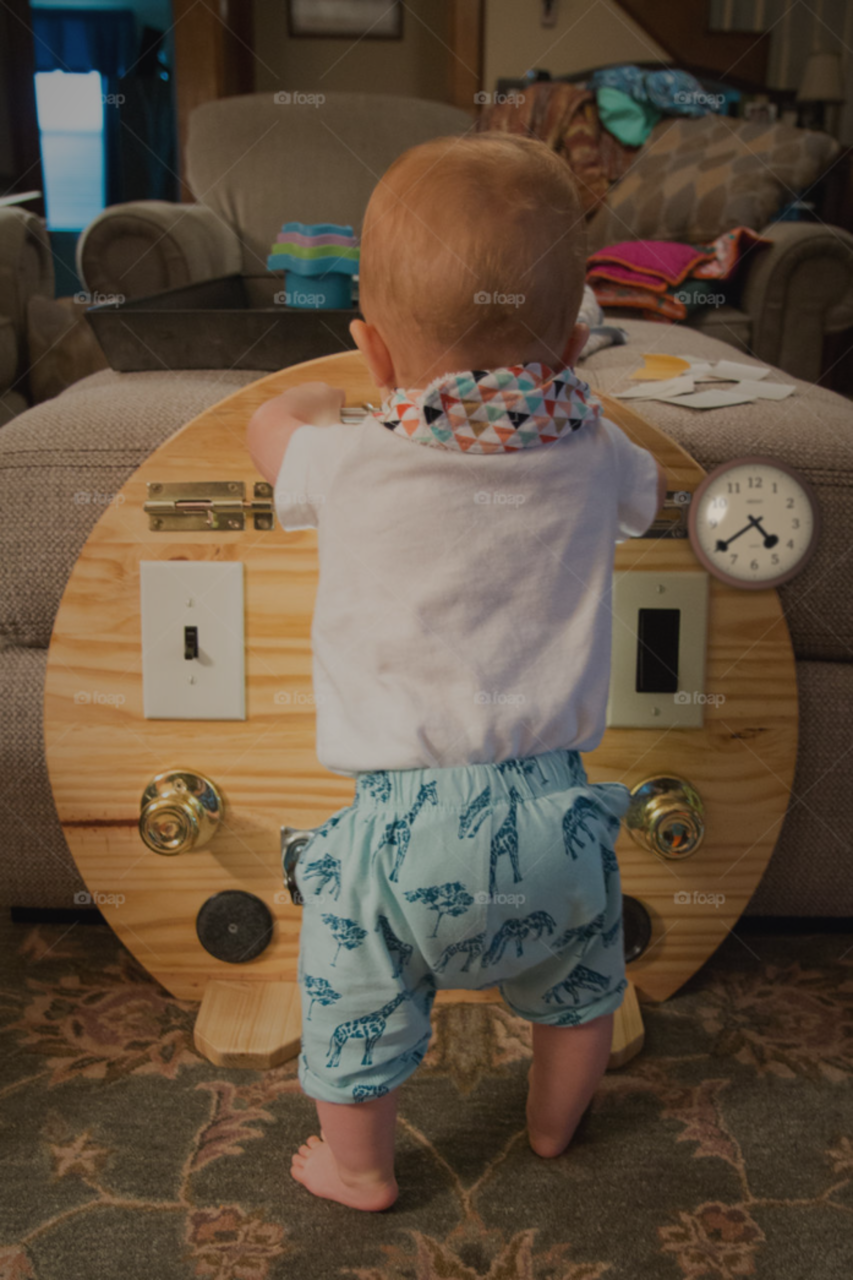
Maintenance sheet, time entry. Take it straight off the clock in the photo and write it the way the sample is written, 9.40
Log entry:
4.39
